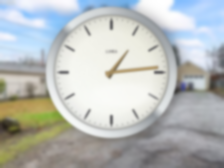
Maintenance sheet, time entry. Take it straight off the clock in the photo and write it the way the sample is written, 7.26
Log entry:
1.14
